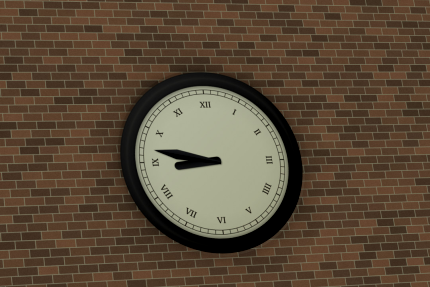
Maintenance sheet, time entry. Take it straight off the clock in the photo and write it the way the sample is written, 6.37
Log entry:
8.47
